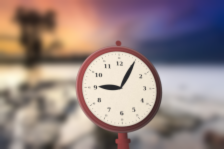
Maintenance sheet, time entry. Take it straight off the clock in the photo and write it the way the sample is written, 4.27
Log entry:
9.05
